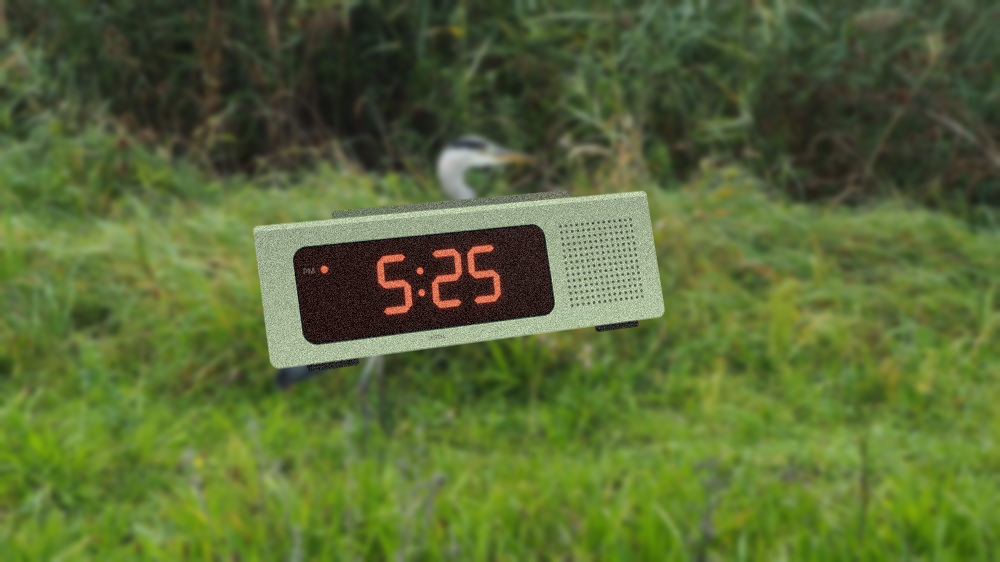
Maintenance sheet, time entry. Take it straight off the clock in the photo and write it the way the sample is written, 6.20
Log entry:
5.25
